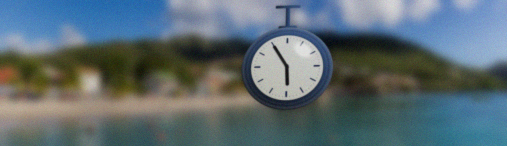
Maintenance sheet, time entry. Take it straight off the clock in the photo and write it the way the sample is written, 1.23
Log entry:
5.55
